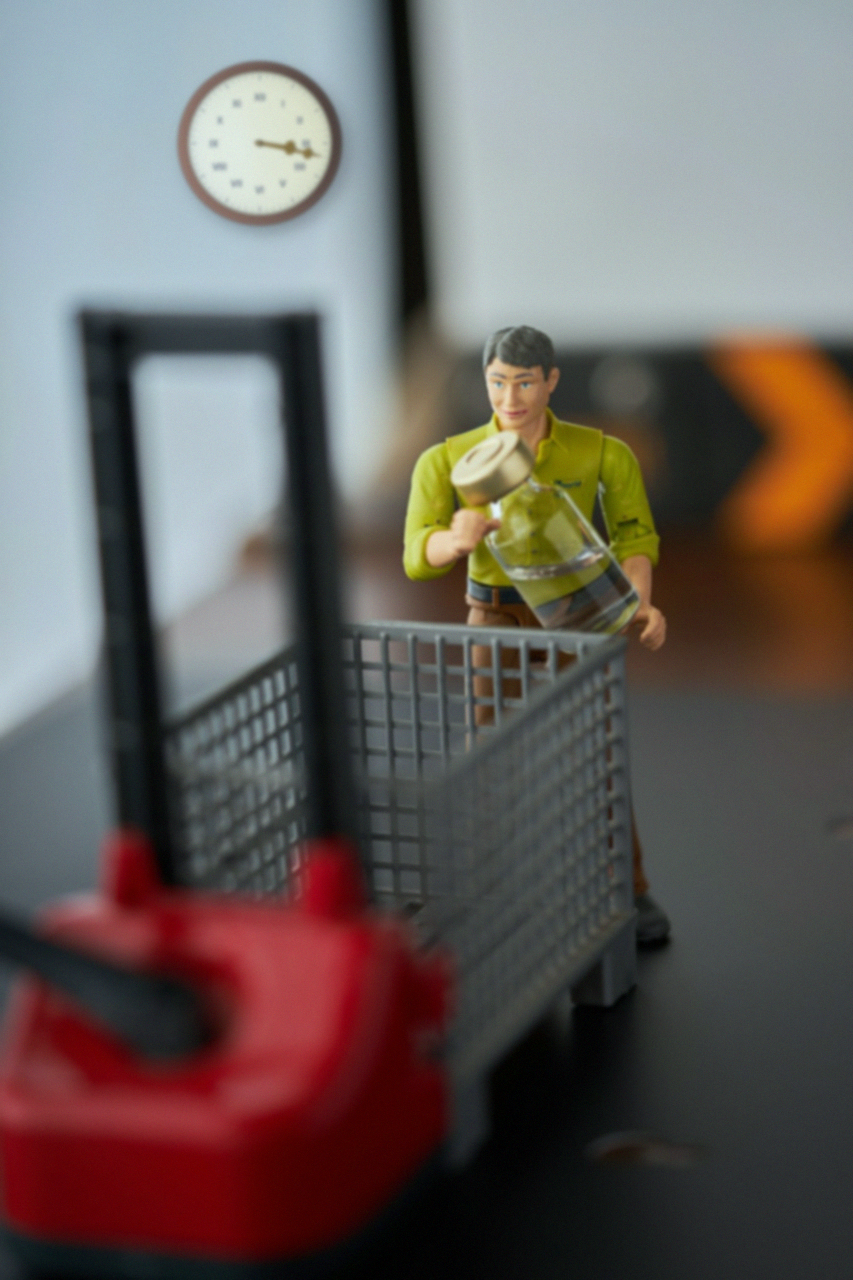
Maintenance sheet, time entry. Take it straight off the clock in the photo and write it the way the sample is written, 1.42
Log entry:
3.17
